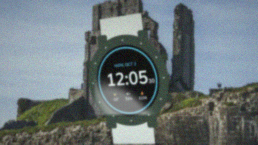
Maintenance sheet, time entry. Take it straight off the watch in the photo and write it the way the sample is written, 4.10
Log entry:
12.05
